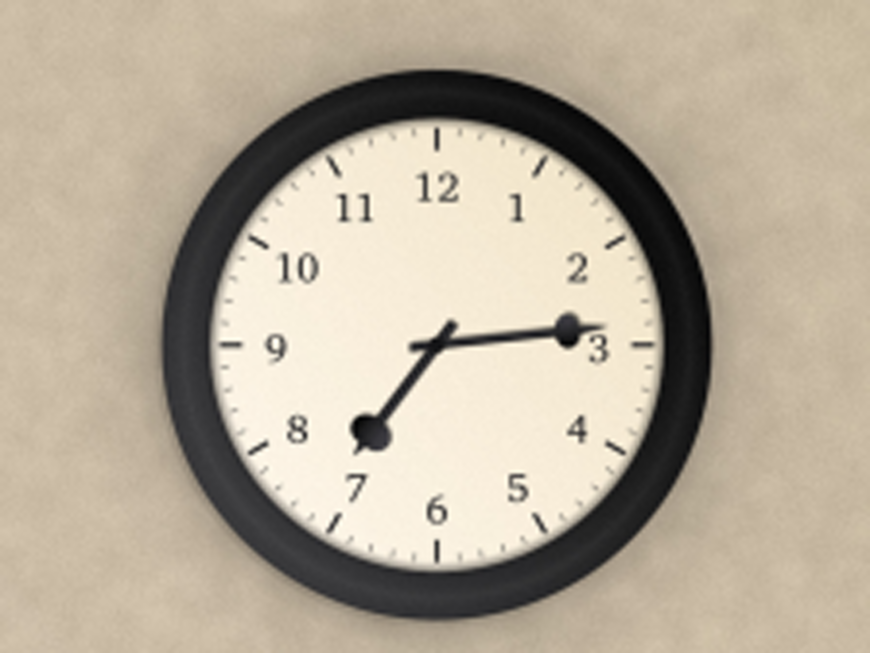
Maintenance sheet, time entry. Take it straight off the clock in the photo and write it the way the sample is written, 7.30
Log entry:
7.14
